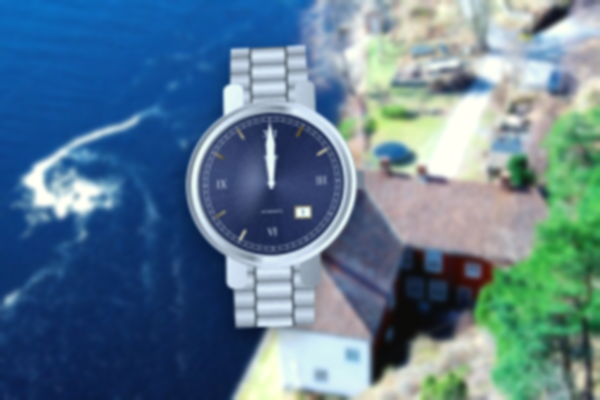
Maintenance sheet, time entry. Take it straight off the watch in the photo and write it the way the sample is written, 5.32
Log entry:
12.00
